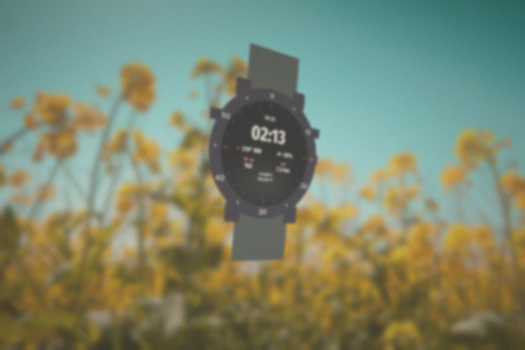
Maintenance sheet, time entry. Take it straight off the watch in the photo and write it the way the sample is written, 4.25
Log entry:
2.13
